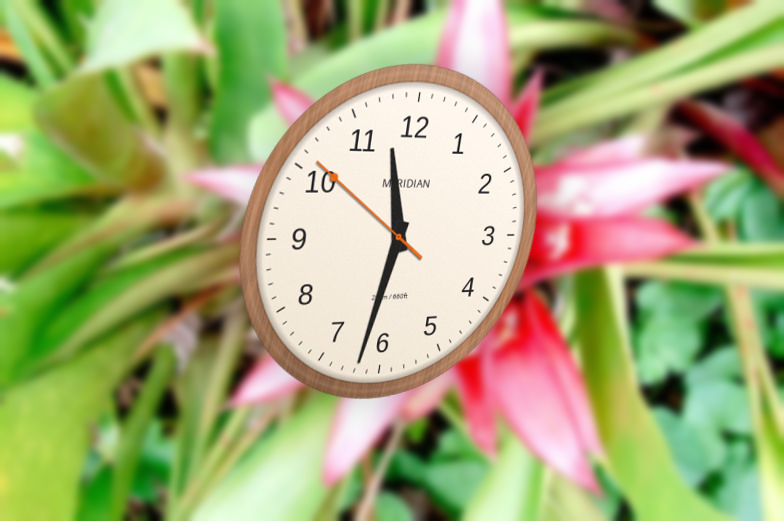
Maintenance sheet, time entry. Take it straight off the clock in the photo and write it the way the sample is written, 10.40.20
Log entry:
11.31.51
